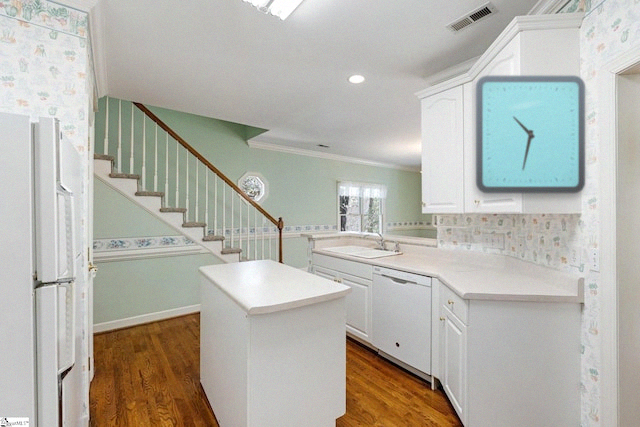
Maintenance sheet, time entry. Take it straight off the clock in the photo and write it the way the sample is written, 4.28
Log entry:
10.32
